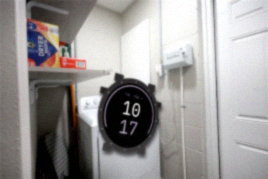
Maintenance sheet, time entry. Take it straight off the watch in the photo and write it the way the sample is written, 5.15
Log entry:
10.17
